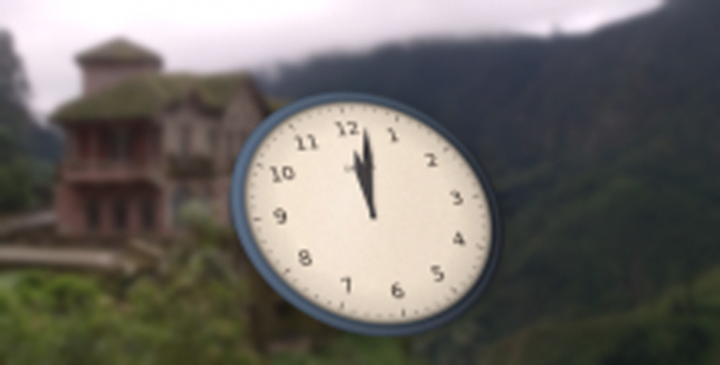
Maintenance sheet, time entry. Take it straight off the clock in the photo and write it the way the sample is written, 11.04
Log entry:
12.02
